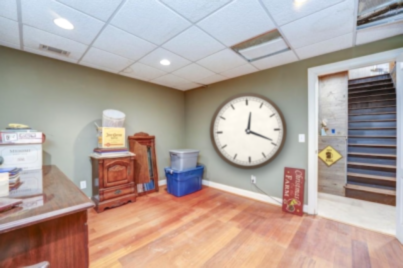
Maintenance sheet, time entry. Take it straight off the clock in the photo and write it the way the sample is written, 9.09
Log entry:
12.19
